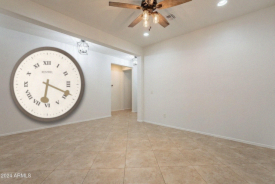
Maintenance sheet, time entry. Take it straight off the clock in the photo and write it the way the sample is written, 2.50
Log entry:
6.19
